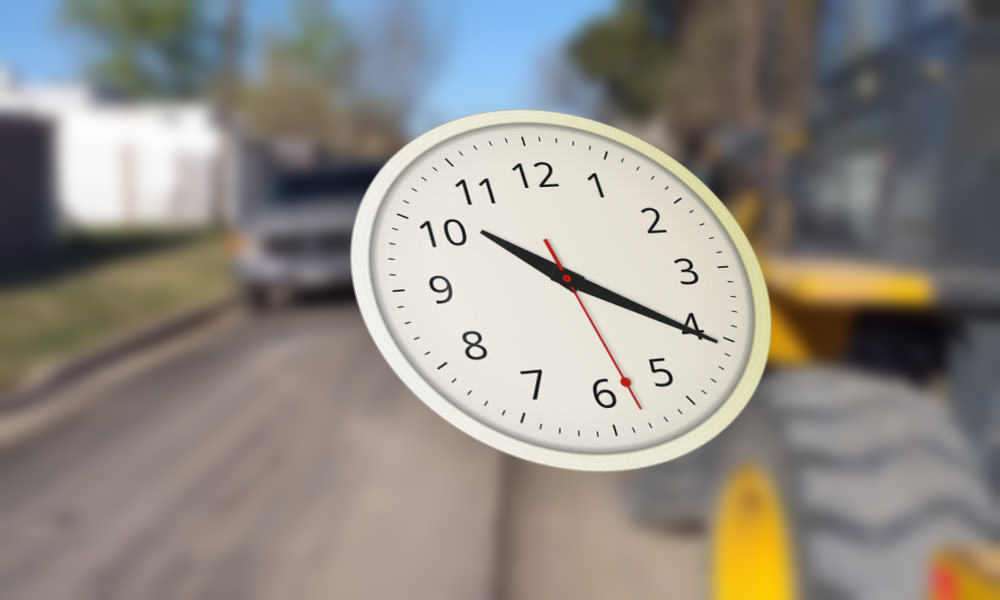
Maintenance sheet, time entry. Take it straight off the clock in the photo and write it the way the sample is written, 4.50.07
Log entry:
10.20.28
